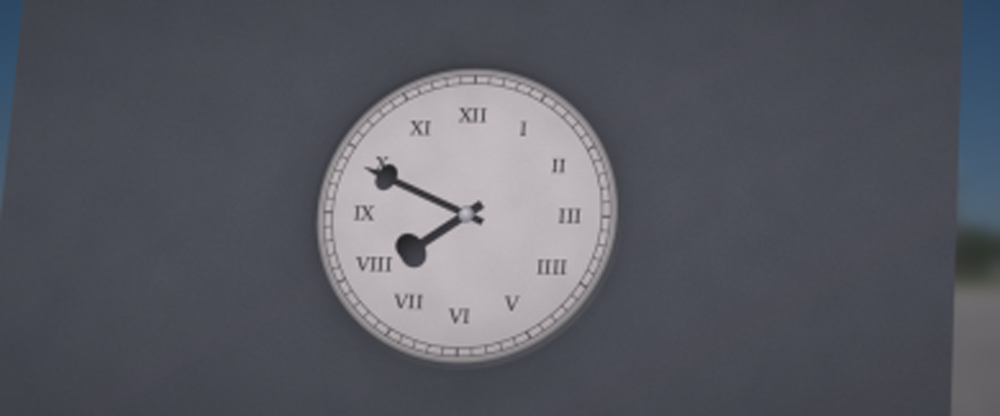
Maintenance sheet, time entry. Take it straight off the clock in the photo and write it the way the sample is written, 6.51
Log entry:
7.49
